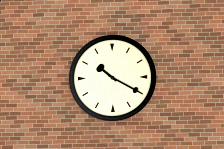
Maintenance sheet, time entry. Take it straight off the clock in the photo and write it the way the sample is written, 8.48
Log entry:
10.20
